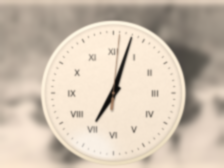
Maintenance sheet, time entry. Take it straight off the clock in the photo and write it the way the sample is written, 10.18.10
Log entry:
7.03.01
